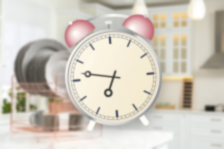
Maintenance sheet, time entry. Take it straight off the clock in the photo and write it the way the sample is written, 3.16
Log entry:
6.47
